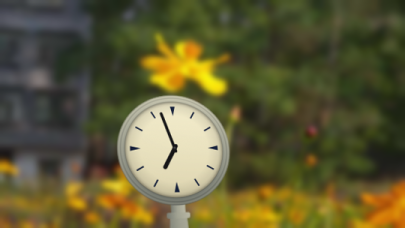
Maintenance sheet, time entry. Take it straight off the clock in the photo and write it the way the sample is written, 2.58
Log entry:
6.57
